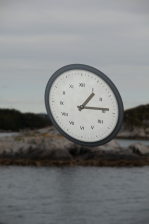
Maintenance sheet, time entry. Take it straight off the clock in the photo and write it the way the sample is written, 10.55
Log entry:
1.14
